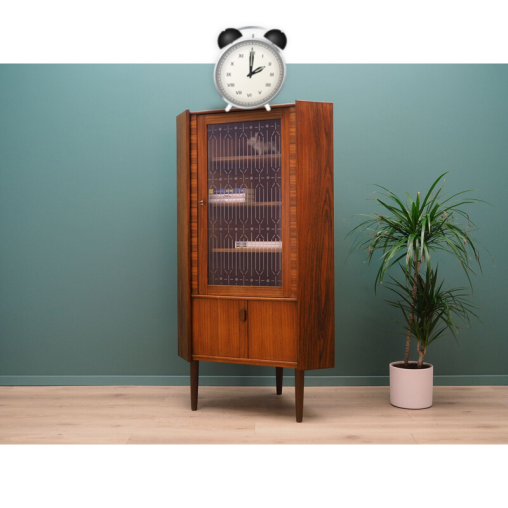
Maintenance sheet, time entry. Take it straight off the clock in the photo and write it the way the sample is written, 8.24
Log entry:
2.00
